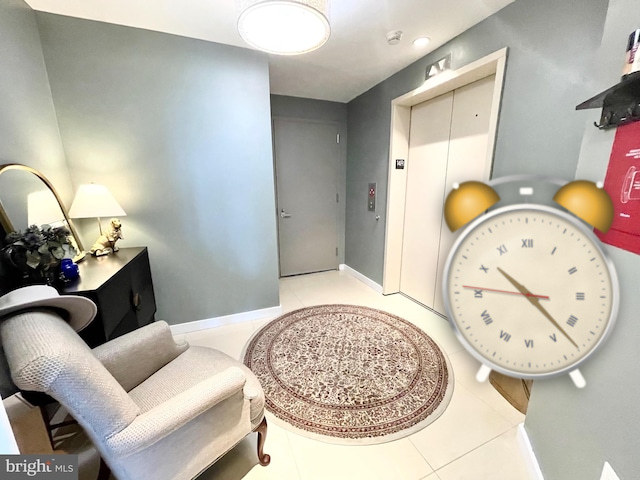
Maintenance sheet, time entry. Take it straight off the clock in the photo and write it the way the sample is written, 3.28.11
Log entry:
10.22.46
